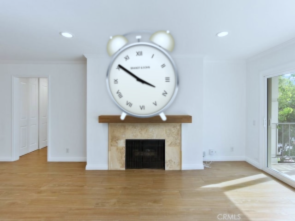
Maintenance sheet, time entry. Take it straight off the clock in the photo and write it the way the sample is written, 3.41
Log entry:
3.51
